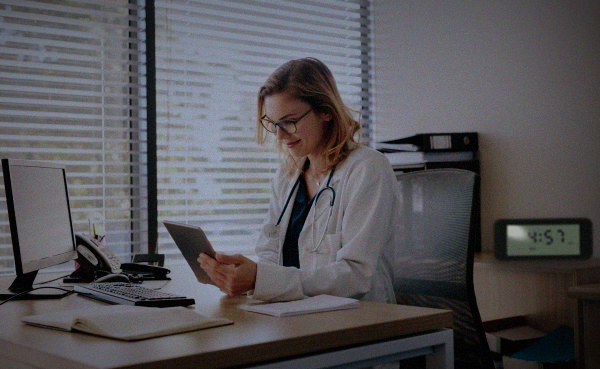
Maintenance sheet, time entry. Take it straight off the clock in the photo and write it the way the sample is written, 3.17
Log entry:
4.57
